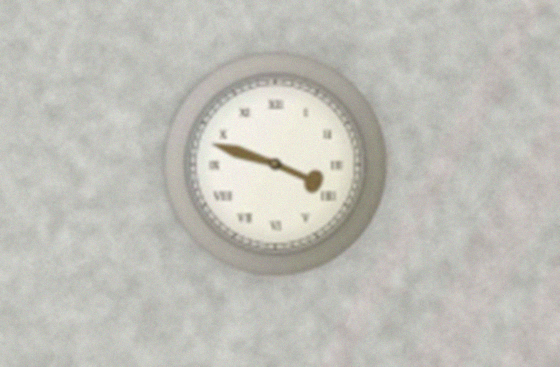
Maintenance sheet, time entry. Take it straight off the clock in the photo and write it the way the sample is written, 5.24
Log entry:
3.48
